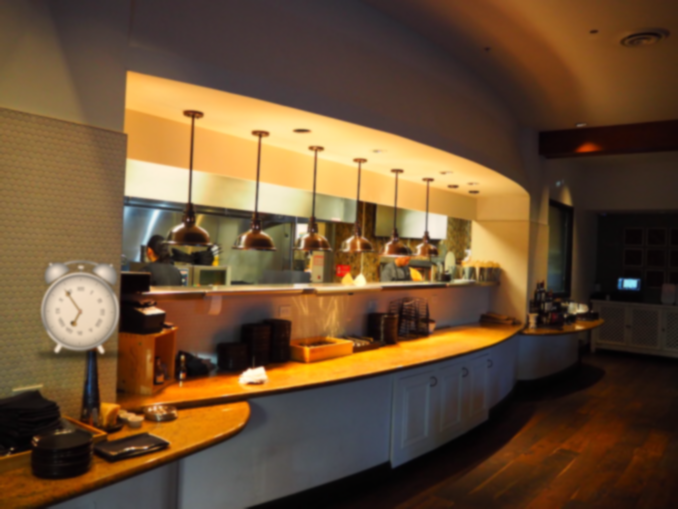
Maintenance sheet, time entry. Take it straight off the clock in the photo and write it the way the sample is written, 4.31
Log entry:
6.54
